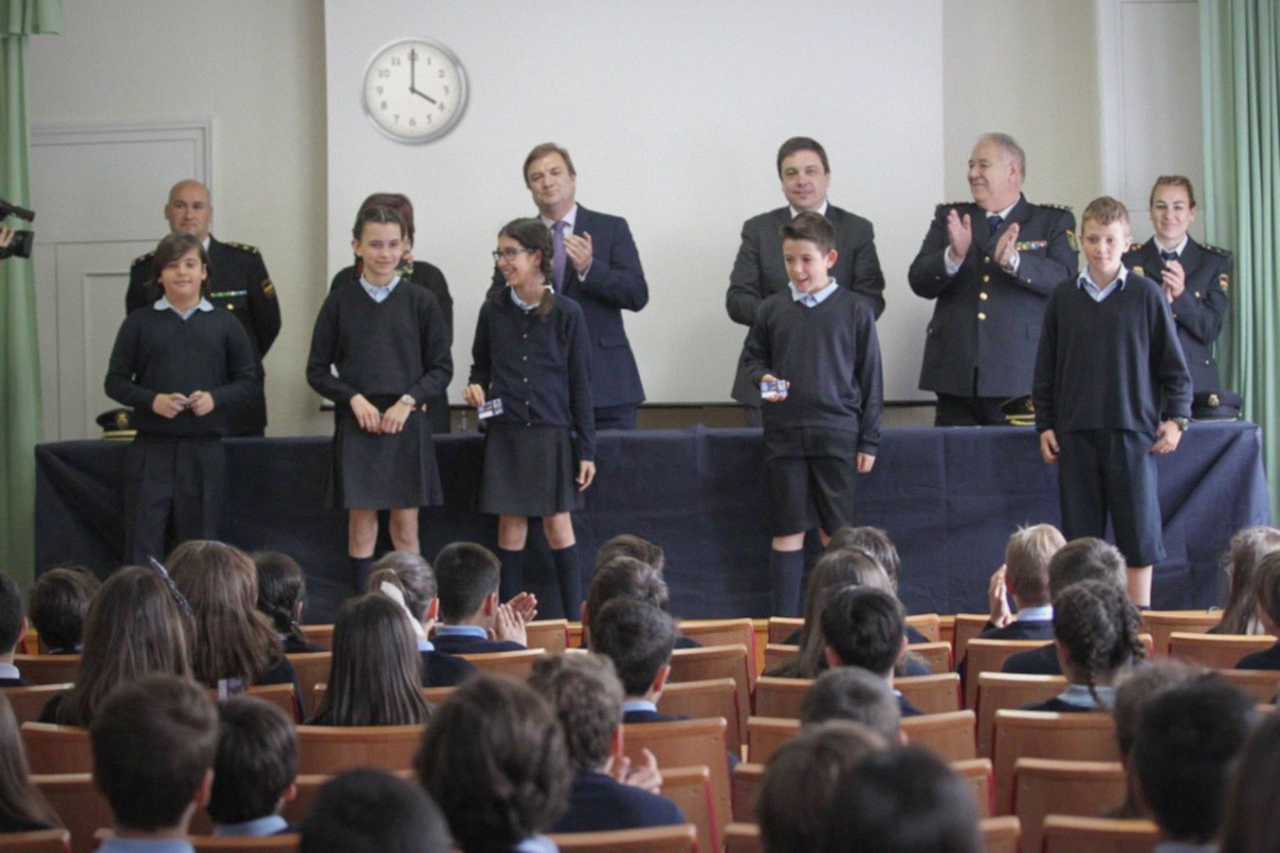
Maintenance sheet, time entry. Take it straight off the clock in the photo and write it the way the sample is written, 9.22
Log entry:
4.00
